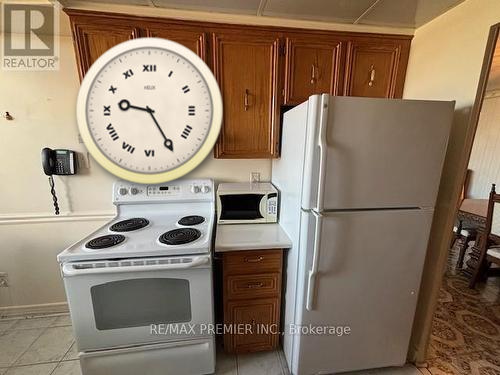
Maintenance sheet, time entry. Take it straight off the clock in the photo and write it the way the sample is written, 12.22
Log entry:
9.25
